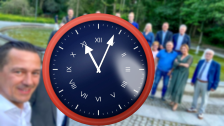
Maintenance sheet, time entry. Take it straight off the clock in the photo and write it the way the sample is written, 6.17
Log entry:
11.04
